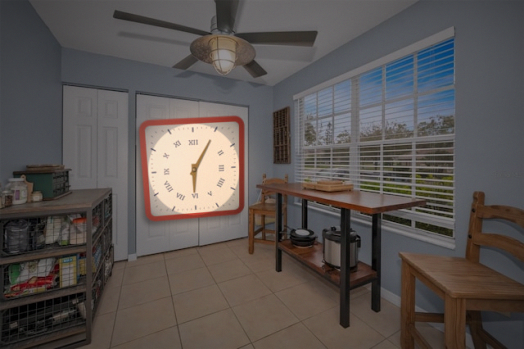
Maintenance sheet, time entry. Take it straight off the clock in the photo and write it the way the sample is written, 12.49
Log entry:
6.05
